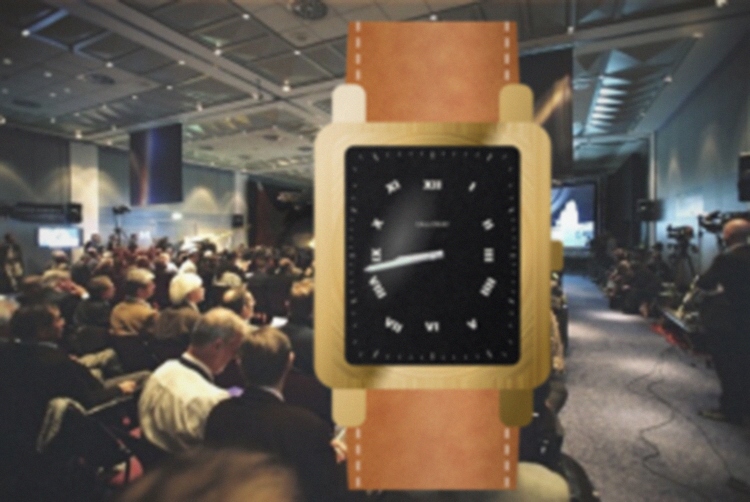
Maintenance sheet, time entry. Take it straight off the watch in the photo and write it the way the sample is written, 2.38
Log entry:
8.43
